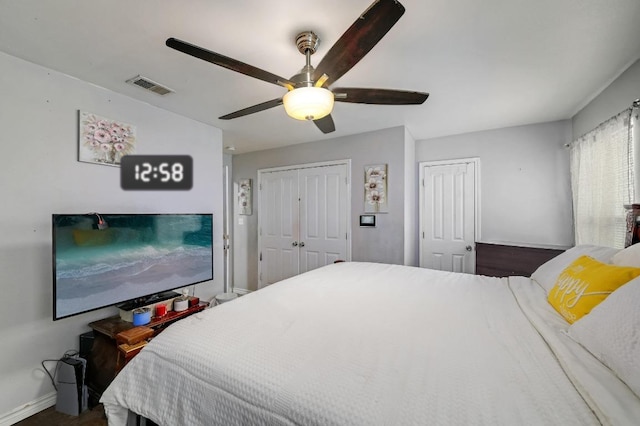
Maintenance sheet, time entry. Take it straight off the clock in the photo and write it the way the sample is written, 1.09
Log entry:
12.58
